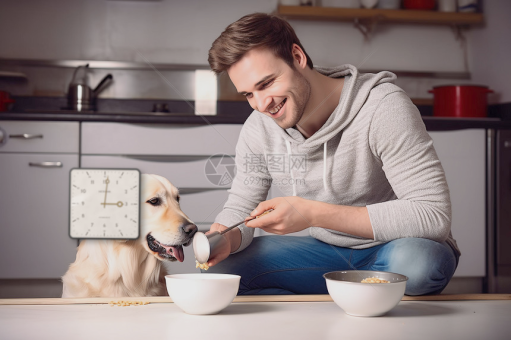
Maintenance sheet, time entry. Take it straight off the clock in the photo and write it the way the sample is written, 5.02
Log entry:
3.01
